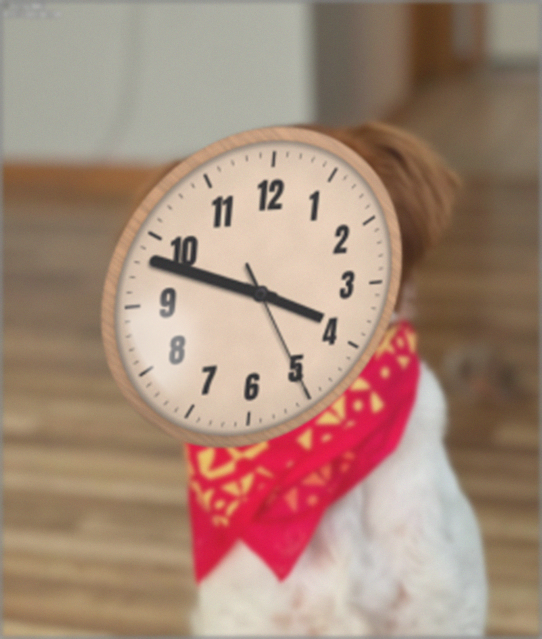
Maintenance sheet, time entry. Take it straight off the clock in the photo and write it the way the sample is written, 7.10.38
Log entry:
3.48.25
